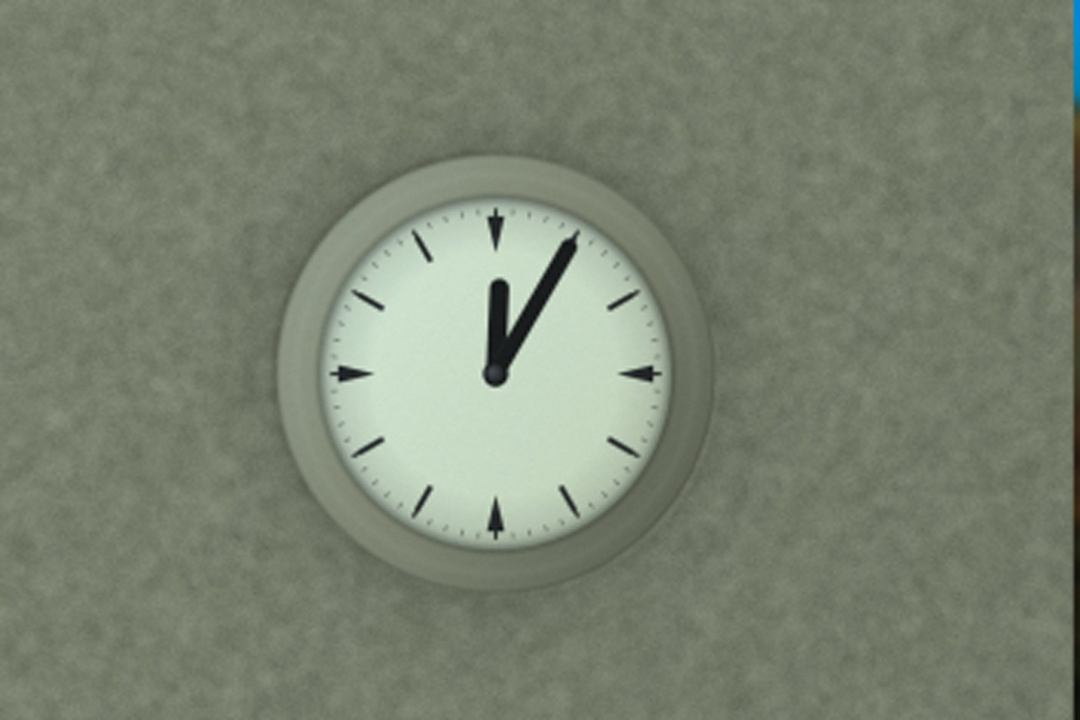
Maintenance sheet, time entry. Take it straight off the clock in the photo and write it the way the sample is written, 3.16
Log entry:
12.05
